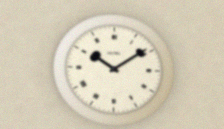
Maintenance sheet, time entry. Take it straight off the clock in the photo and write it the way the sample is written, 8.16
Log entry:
10.09
